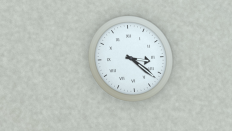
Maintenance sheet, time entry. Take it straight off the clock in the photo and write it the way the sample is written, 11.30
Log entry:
3.22
